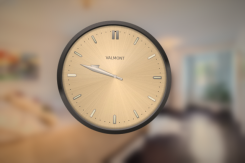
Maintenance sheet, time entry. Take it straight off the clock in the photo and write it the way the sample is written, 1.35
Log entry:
9.48
